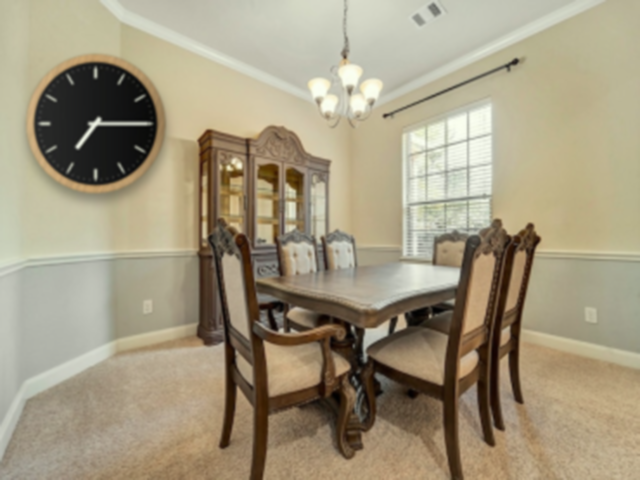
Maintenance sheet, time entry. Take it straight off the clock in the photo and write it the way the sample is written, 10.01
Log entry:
7.15
